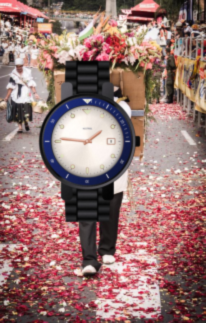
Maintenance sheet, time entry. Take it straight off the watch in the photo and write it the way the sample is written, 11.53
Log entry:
1.46
